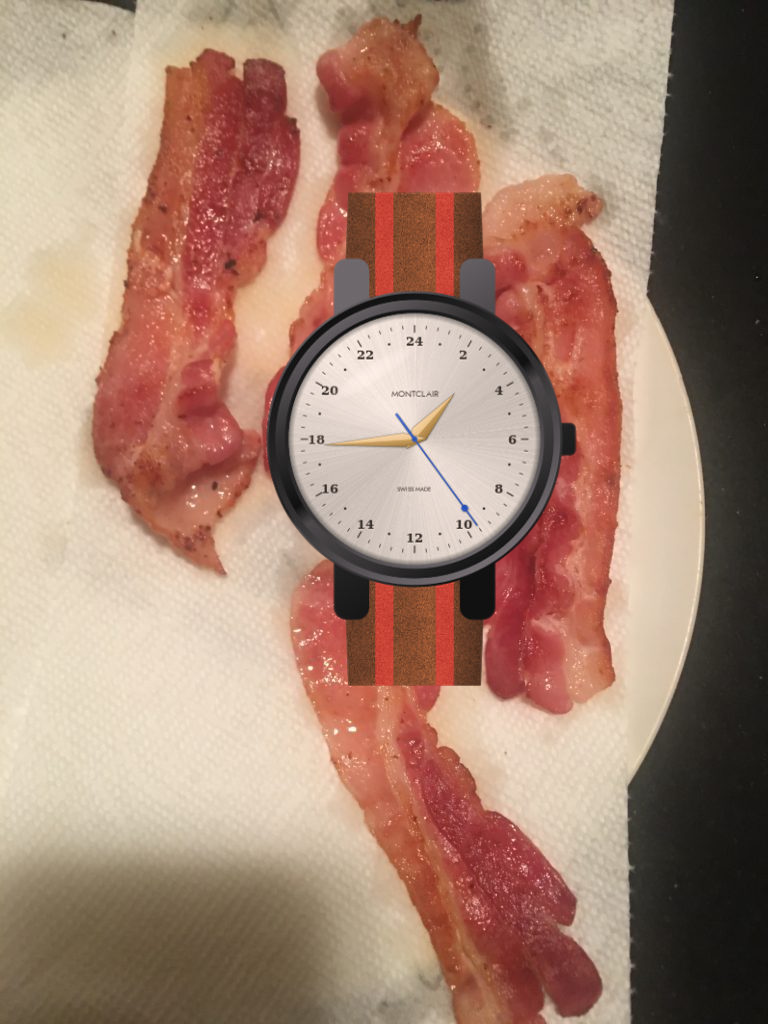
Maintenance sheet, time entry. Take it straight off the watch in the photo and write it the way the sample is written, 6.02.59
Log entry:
2.44.24
